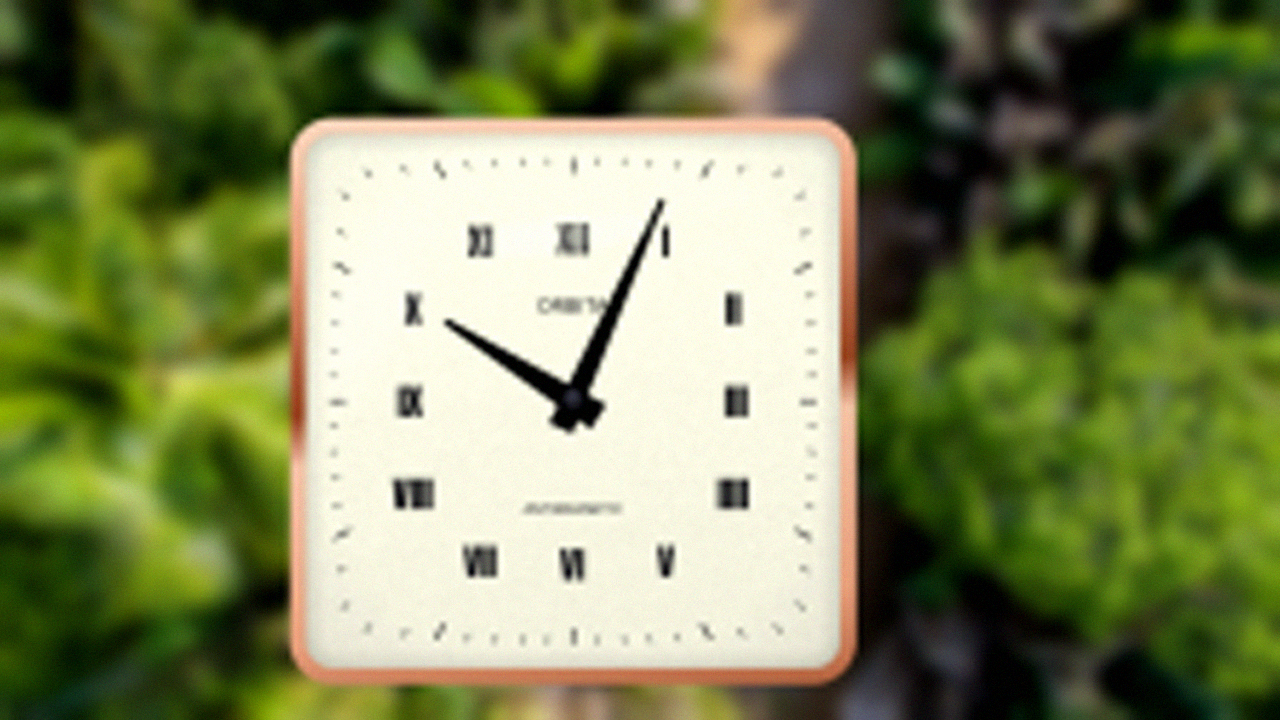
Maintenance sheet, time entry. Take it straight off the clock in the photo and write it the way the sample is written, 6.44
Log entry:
10.04
